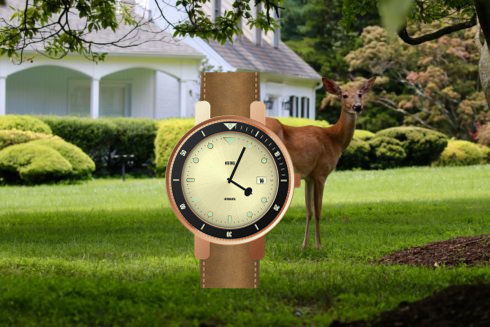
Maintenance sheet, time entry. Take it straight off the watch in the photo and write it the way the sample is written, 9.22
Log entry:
4.04
